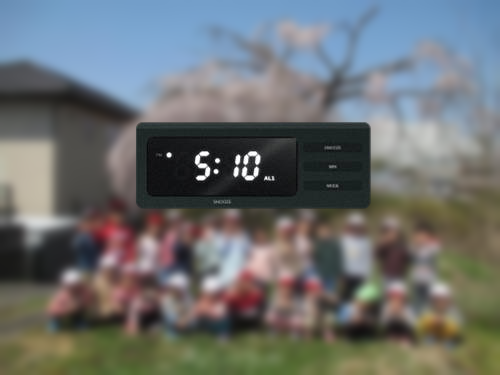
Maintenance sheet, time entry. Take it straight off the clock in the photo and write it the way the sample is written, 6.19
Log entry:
5.10
